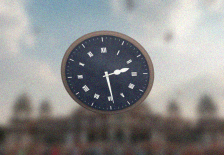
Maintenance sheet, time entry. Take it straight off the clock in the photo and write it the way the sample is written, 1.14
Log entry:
2.29
